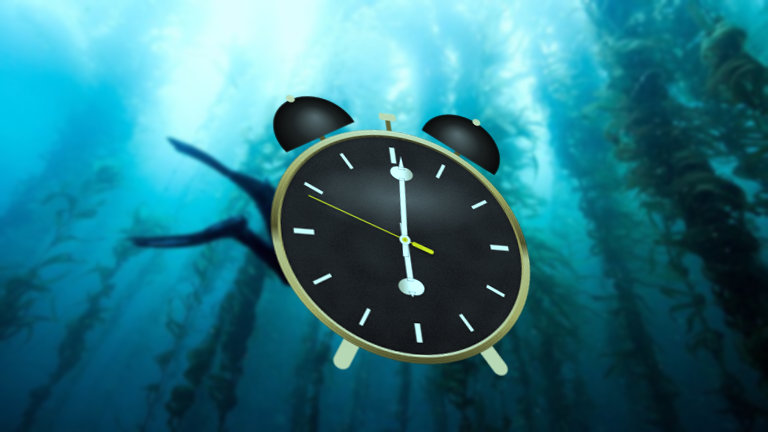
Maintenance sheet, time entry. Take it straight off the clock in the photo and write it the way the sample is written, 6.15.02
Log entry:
6.00.49
